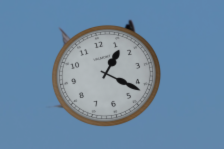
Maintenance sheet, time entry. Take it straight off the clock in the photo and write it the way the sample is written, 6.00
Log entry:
1.22
